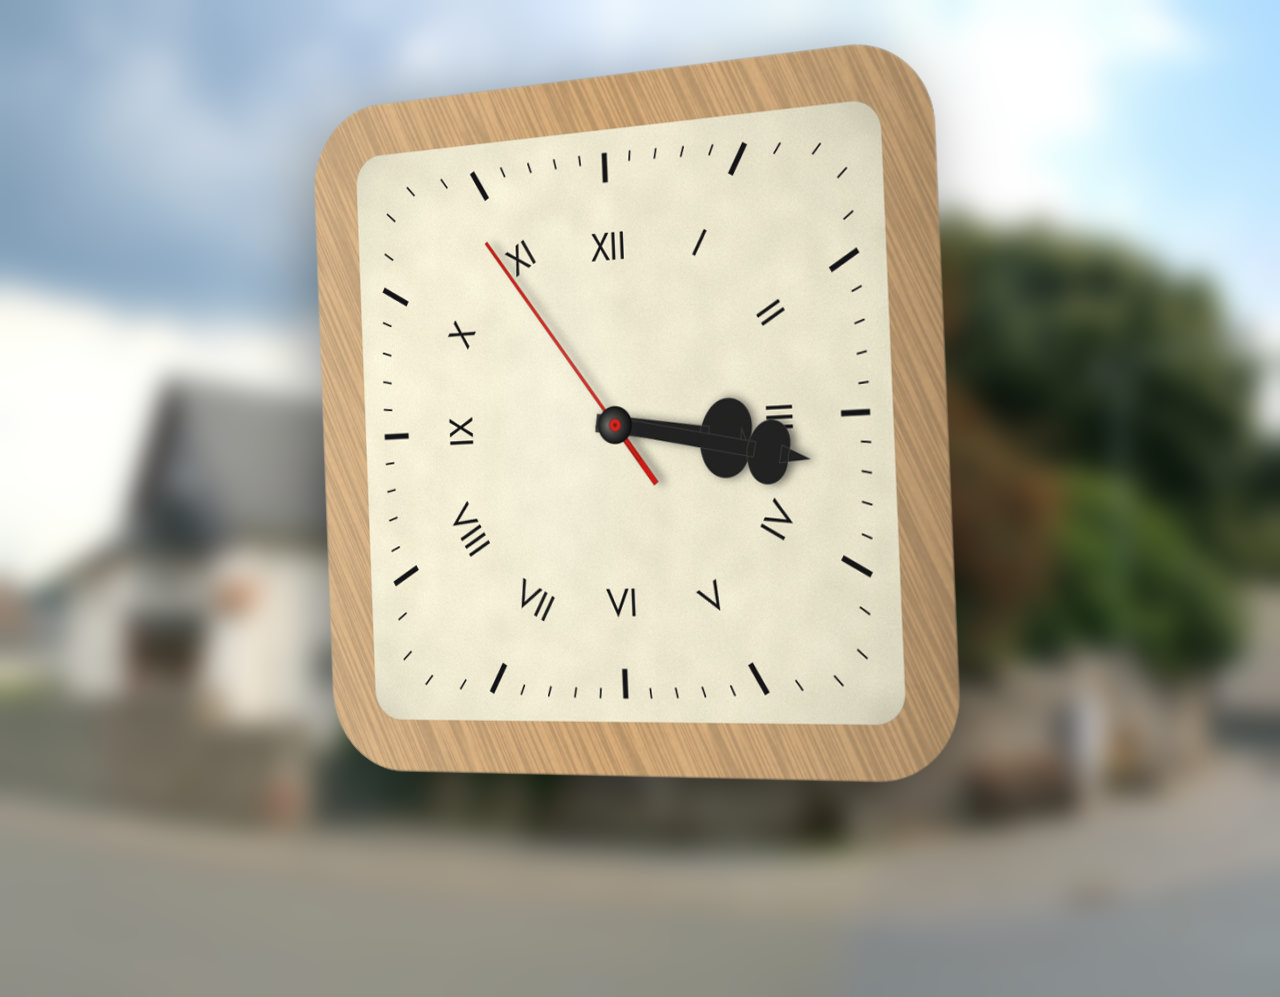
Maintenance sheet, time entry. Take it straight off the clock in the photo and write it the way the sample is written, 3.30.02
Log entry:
3.16.54
